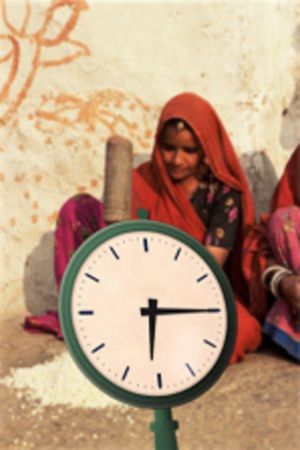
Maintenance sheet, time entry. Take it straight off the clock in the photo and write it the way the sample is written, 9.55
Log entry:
6.15
